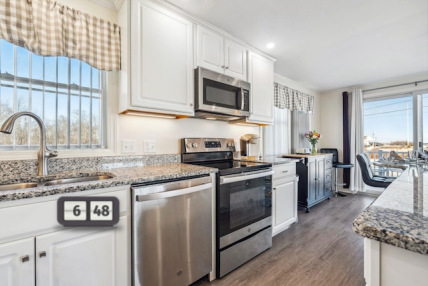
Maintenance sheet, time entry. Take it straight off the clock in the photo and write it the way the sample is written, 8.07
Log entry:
6.48
